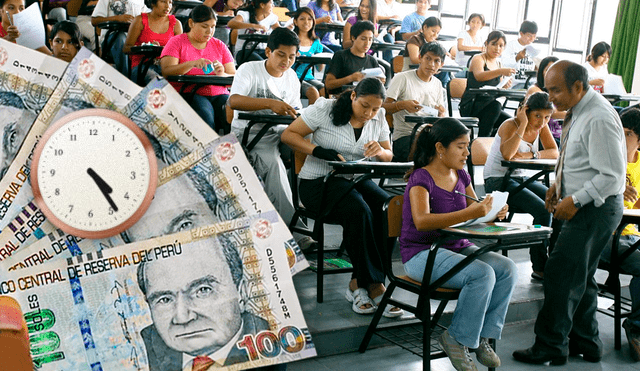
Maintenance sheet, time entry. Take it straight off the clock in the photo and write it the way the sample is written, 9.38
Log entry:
4.24
